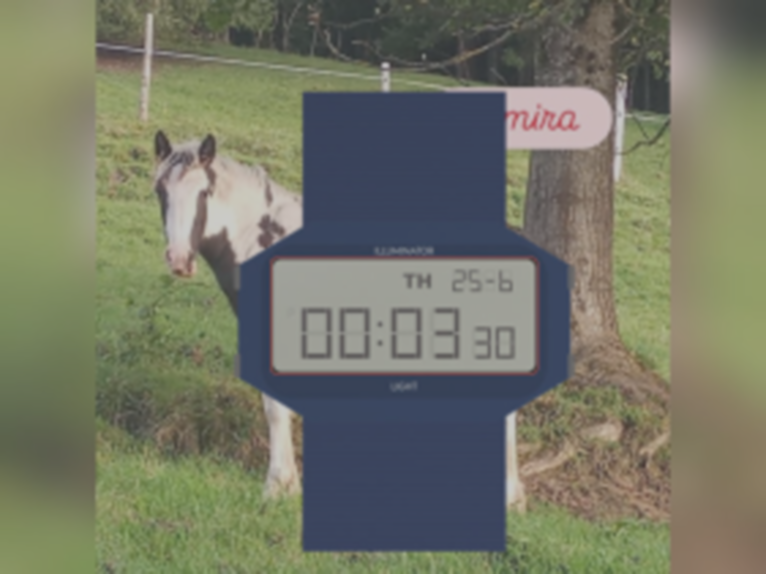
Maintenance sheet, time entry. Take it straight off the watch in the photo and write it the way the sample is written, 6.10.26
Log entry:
0.03.30
